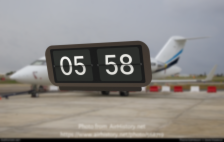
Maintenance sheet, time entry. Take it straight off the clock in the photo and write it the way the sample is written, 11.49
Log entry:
5.58
